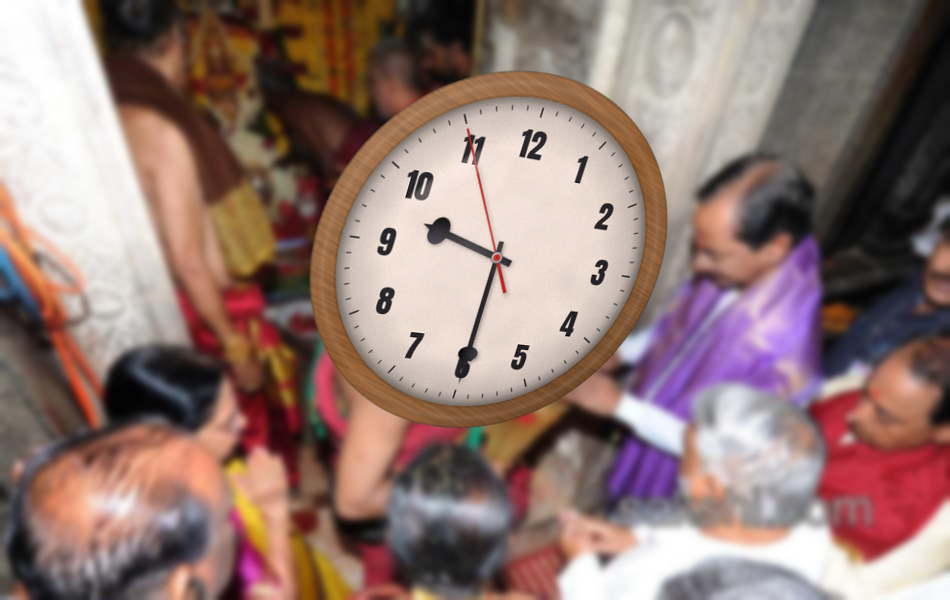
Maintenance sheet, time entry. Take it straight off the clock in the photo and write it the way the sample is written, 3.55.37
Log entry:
9.29.55
